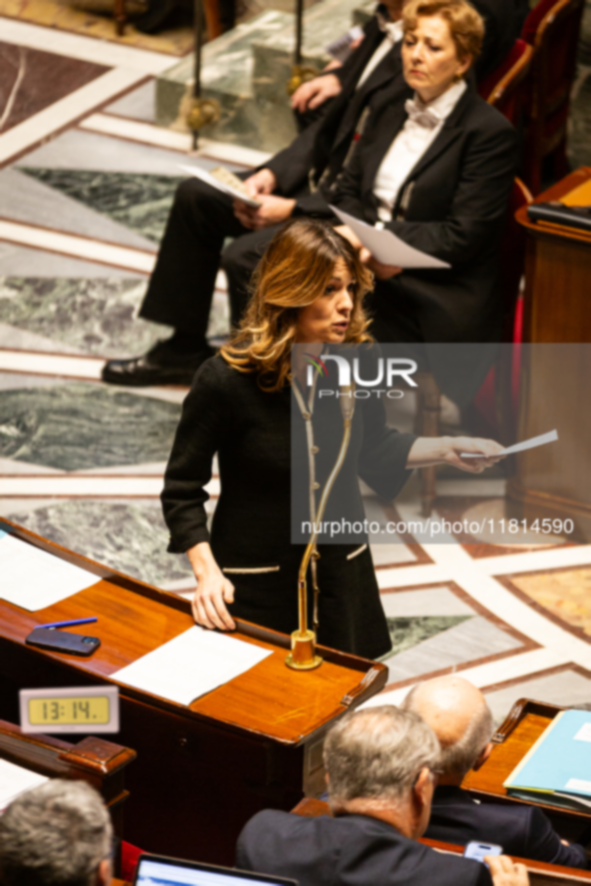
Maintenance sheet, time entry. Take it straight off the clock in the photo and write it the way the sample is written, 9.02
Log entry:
13.14
